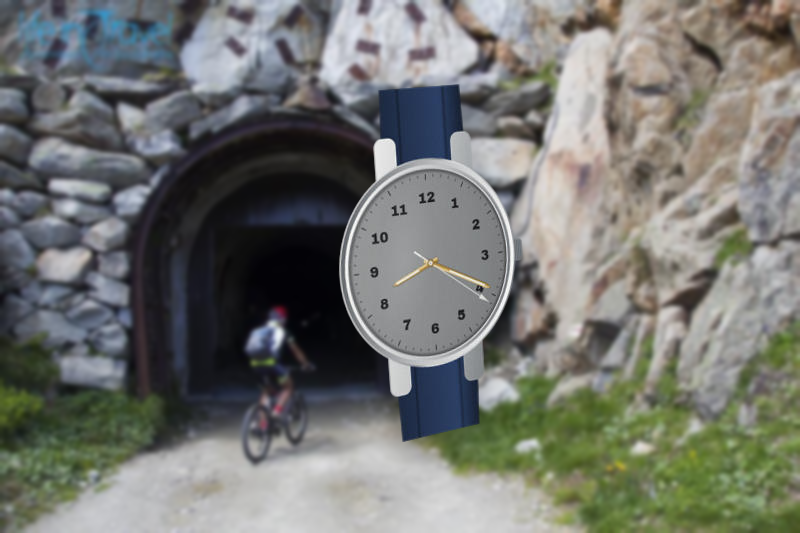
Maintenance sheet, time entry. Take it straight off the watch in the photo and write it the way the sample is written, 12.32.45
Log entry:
8.19.21
